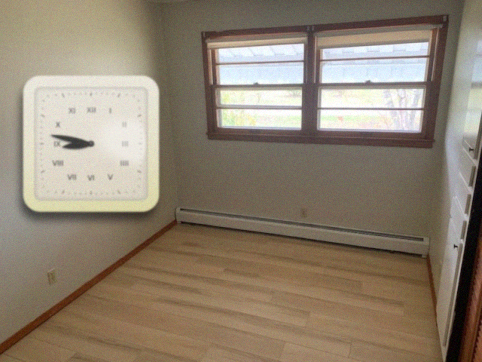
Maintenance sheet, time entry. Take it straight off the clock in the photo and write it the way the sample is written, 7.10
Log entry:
8.47
